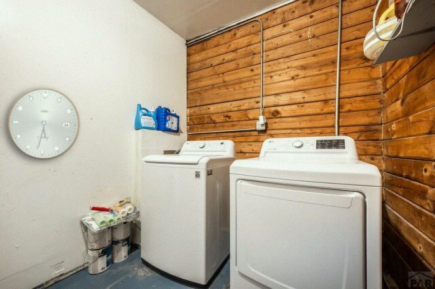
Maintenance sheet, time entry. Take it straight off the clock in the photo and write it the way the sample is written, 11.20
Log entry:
5.32
